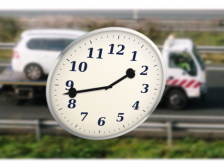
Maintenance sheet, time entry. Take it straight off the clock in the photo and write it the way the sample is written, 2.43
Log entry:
1.43
